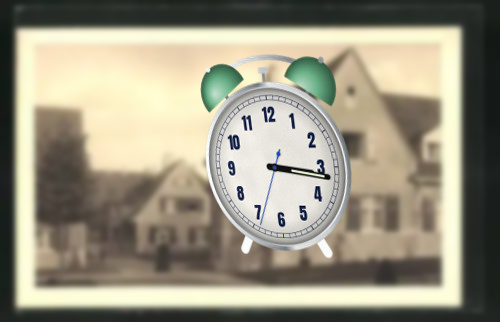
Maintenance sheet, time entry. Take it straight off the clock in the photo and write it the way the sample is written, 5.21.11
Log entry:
3.16.34
